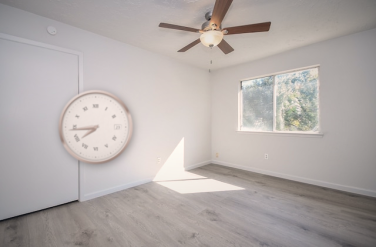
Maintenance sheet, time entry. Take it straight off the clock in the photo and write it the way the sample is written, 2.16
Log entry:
7.44
